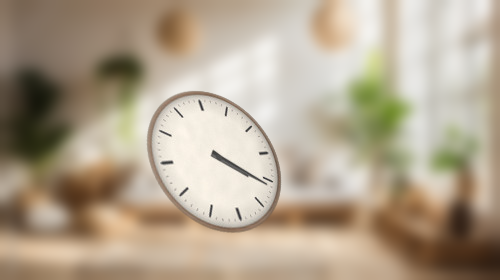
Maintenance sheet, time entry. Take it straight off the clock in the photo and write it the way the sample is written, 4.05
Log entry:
4.21
